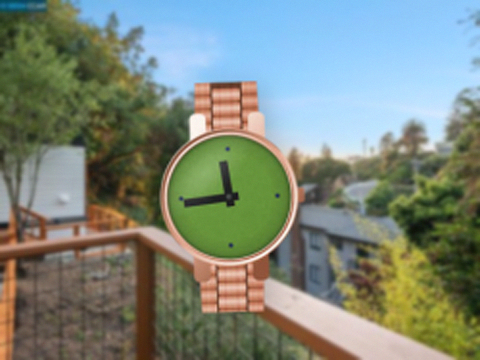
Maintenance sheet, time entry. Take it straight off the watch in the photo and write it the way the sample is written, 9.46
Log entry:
11.44
